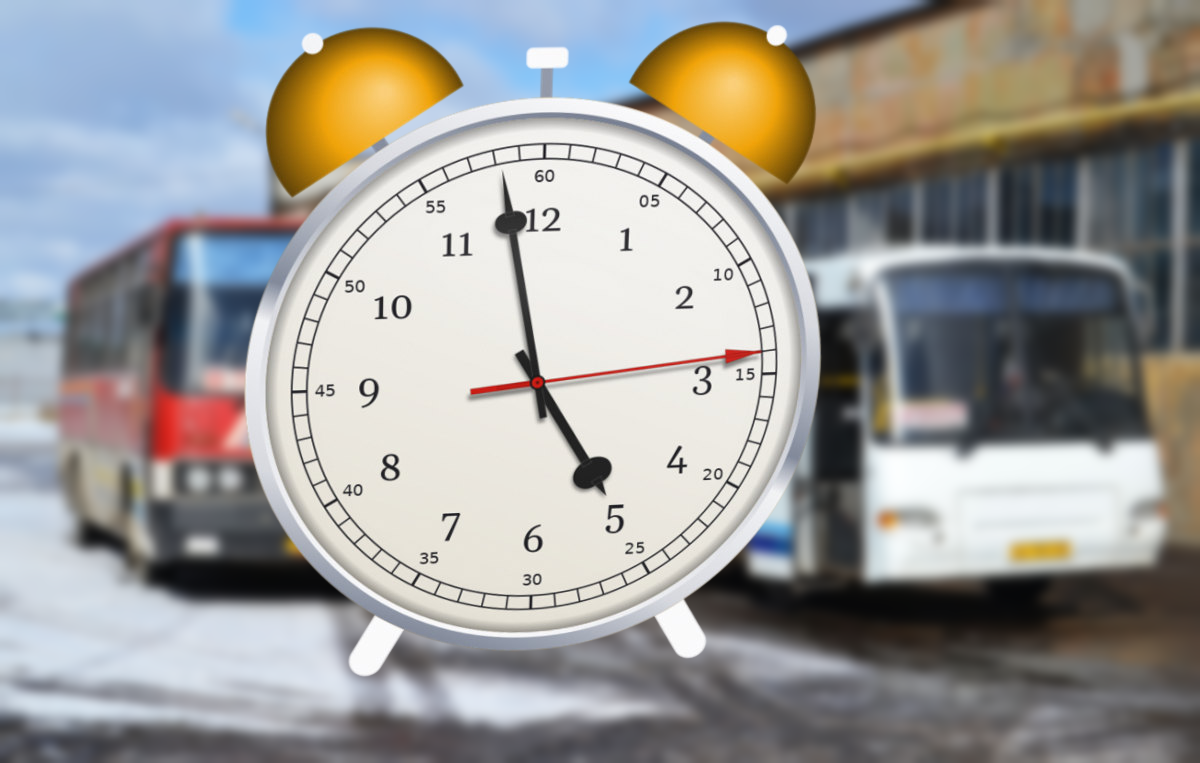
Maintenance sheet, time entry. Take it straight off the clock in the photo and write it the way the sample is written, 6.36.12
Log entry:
4.58.14
